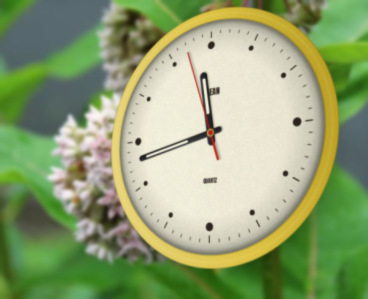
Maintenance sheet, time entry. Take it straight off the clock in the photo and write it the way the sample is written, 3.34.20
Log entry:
11.42.57
